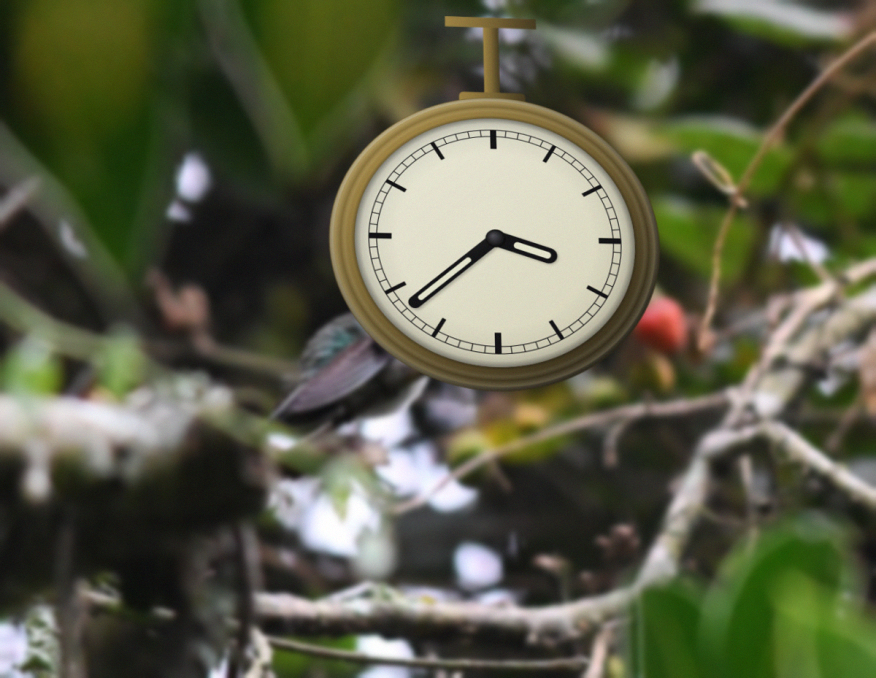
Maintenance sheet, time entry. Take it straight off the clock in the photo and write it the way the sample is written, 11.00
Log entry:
3.38
